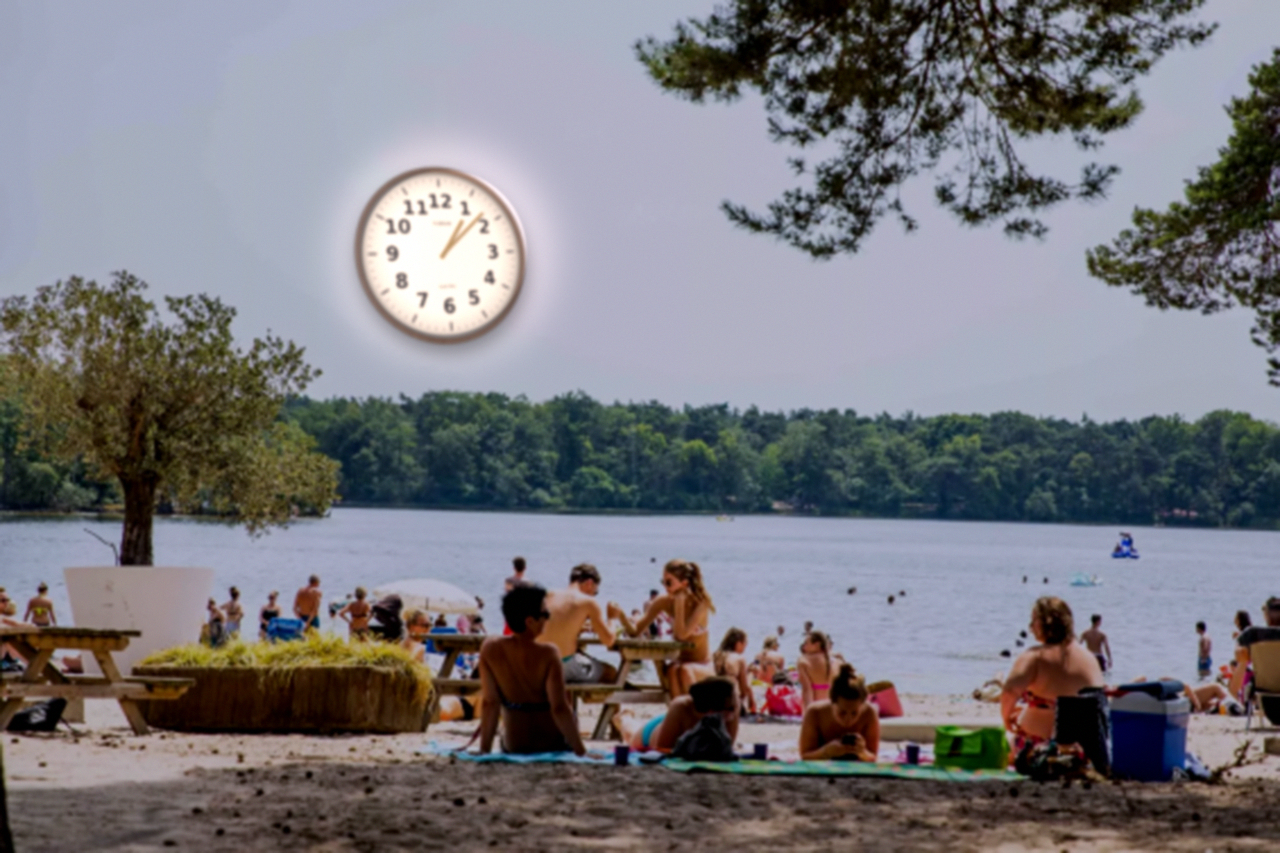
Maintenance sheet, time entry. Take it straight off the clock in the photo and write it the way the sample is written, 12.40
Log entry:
1.08
